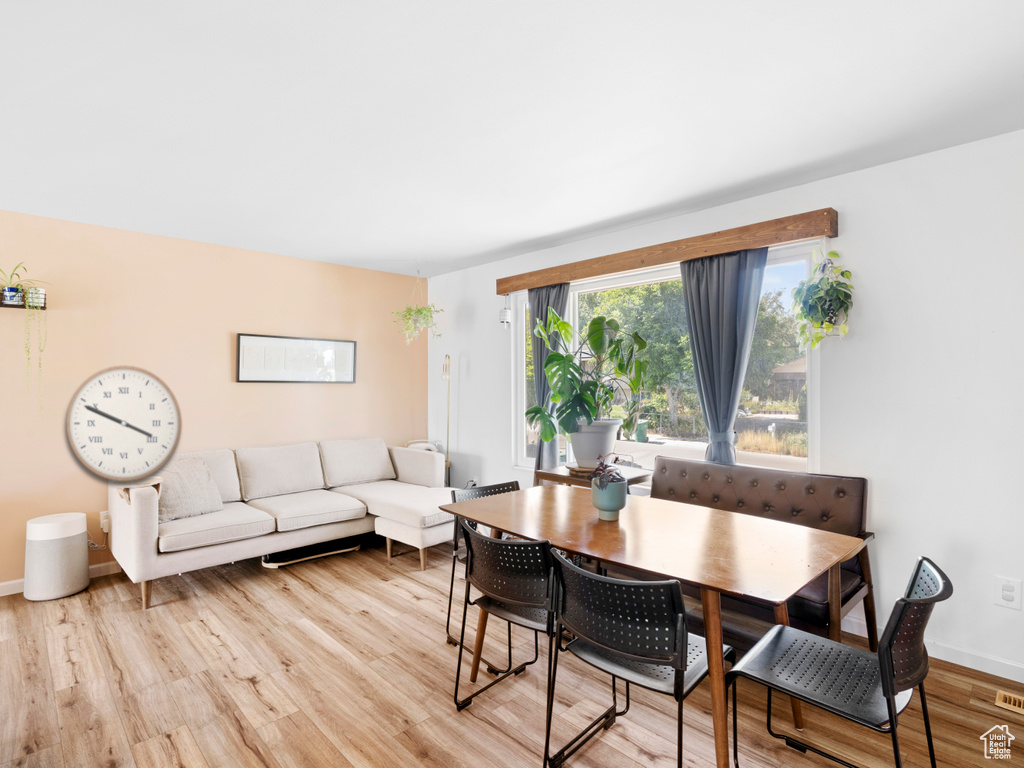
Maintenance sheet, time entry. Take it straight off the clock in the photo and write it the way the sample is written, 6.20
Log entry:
3.49
